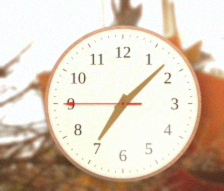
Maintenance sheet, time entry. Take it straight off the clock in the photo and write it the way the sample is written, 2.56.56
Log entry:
7.07.45
